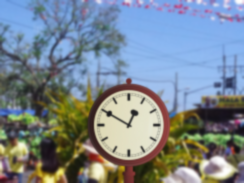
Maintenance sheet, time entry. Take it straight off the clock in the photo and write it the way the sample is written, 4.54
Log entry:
12.50
